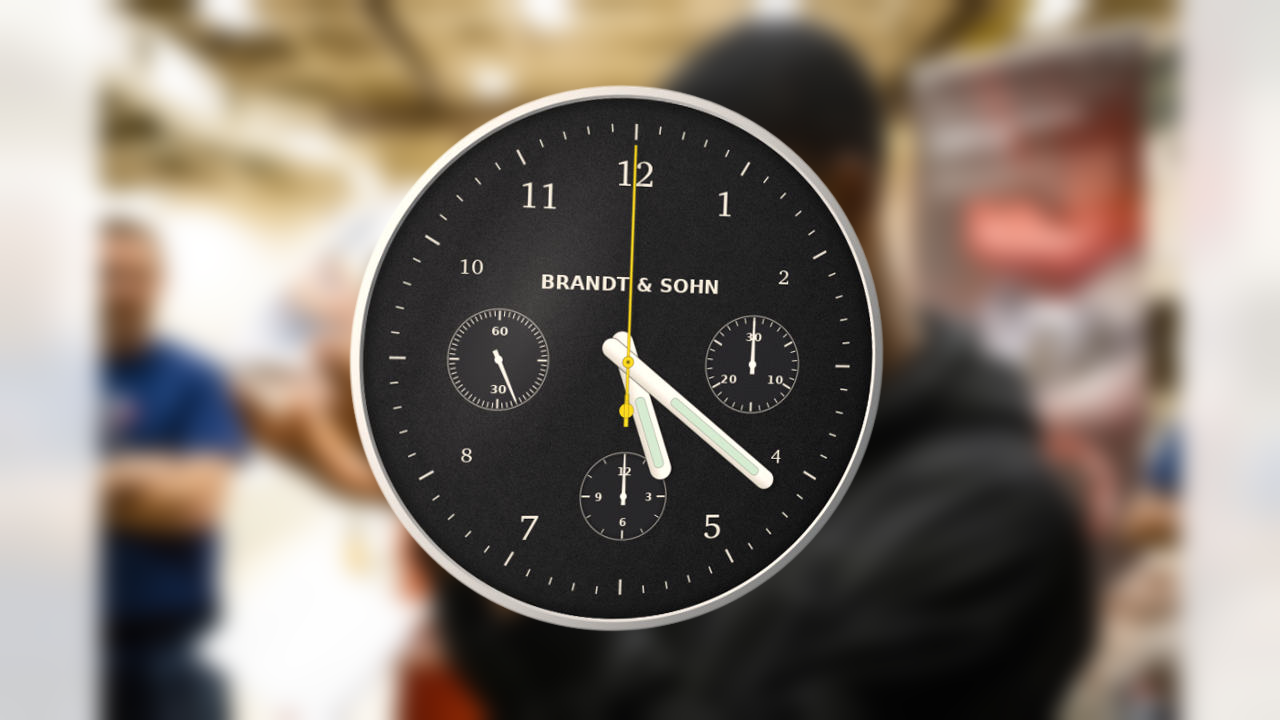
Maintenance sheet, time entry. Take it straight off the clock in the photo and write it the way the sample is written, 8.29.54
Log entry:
5.21.26
